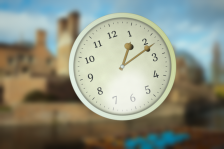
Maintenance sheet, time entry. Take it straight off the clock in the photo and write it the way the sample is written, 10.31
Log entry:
1.12
